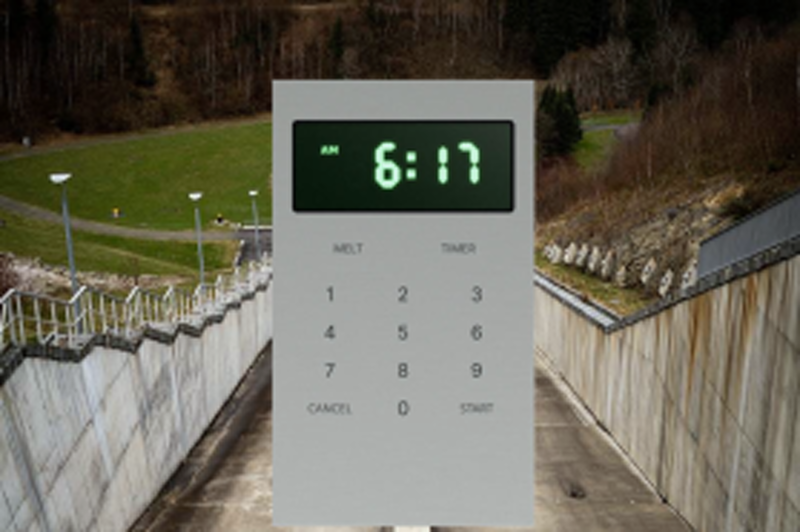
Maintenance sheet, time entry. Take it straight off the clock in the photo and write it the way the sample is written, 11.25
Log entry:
6.17
